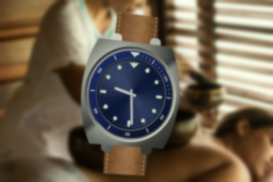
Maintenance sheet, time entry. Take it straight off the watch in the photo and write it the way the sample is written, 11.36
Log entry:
9.29
